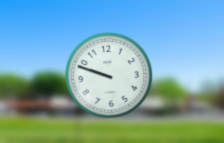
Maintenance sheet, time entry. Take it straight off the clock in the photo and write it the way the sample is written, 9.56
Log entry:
9.49
